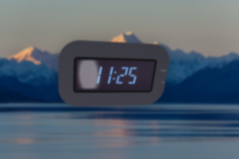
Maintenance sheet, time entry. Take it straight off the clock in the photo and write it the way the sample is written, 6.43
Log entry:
11.25
